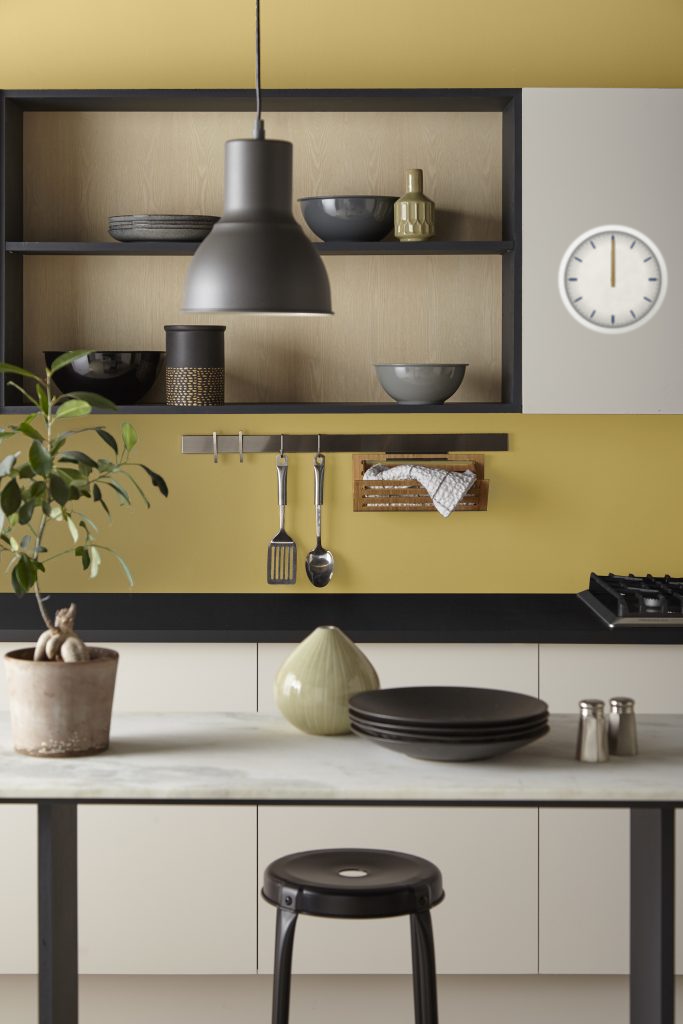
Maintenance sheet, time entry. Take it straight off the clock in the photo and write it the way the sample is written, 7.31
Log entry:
12.00
